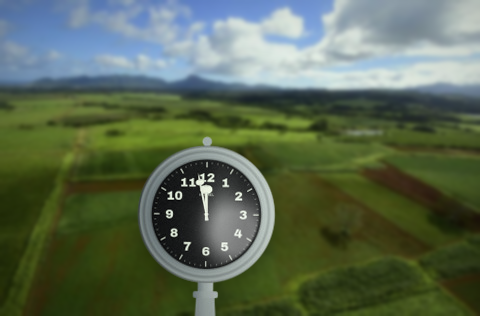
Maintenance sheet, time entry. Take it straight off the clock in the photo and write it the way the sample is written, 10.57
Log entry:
11.58
